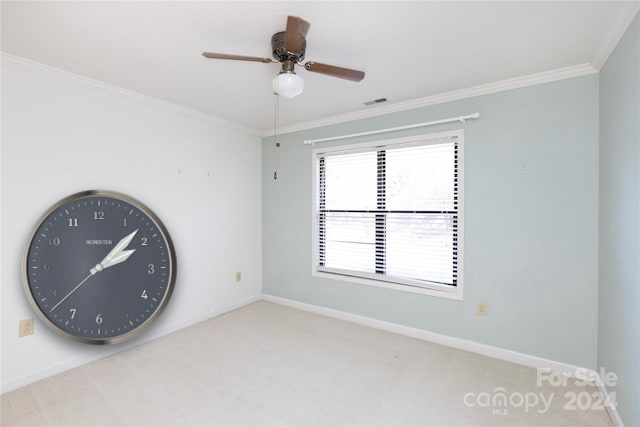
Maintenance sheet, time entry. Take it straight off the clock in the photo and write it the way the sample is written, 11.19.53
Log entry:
2.07.38
